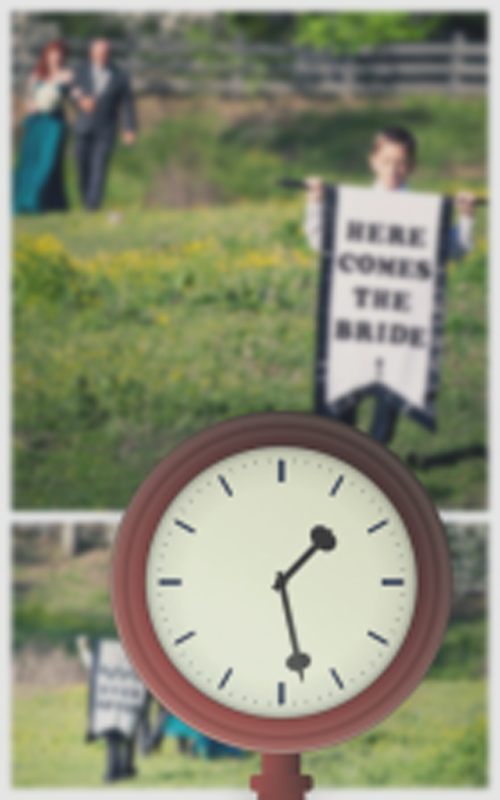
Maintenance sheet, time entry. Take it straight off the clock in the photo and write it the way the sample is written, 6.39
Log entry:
1.28
